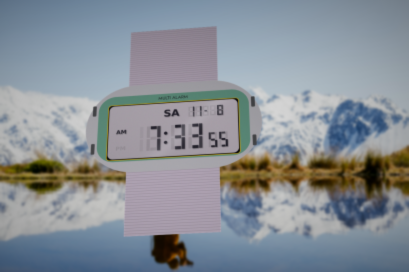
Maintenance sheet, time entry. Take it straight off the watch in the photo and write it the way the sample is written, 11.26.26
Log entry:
7.33.55
